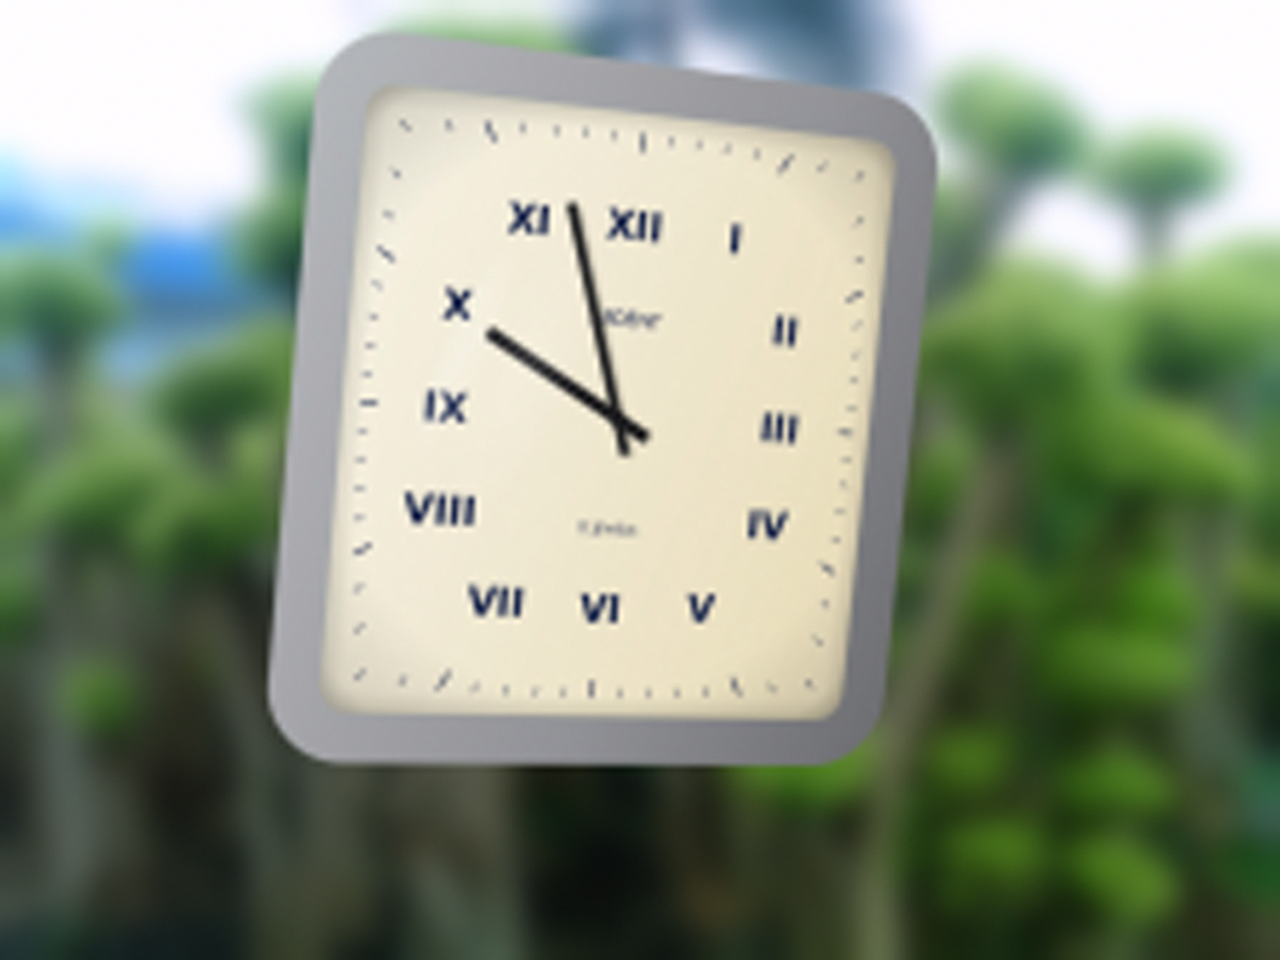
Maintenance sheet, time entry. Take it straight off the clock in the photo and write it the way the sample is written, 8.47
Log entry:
9.57
